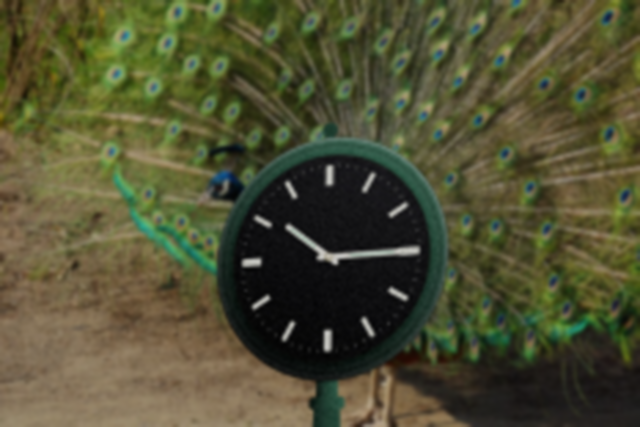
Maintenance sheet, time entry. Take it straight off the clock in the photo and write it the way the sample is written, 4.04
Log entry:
10.15
